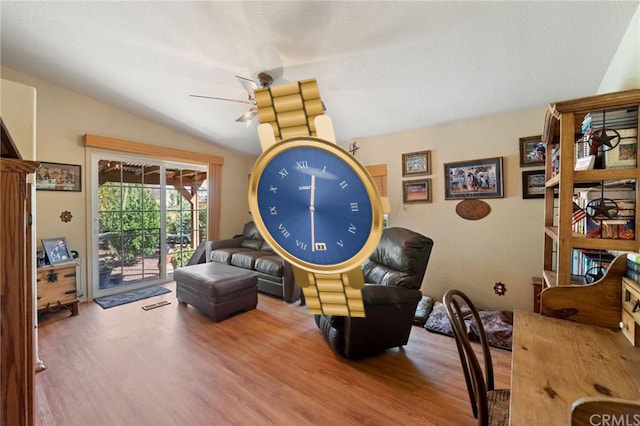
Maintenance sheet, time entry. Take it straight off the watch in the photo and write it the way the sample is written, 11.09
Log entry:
12.32
